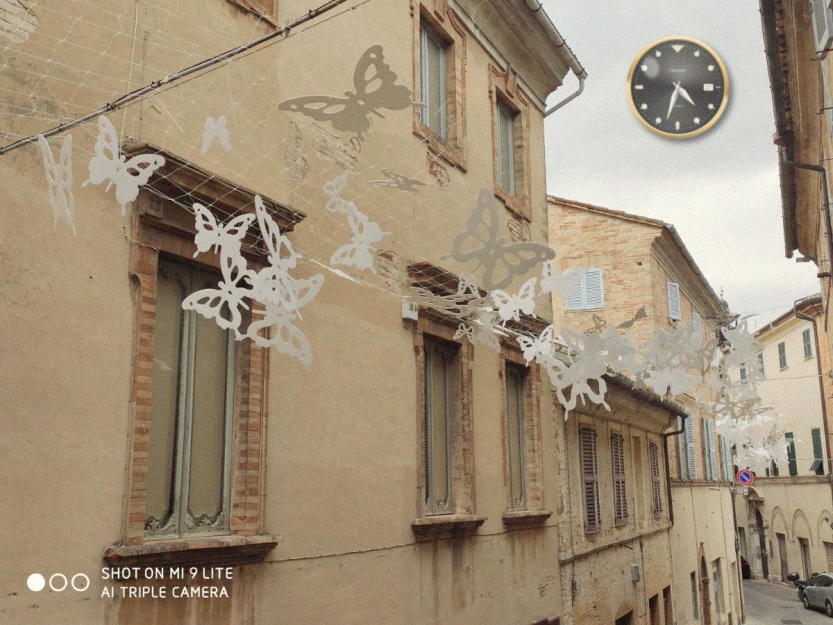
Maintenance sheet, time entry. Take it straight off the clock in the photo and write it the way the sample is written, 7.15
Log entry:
4.33
